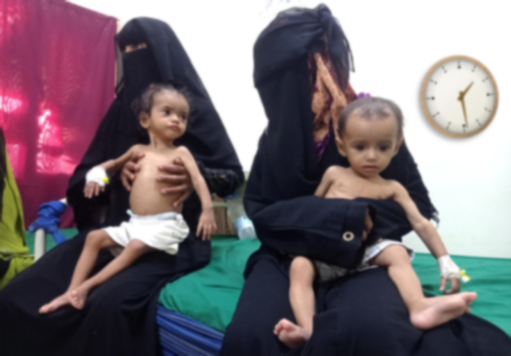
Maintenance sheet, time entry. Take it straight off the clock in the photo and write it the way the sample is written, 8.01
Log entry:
1.29
